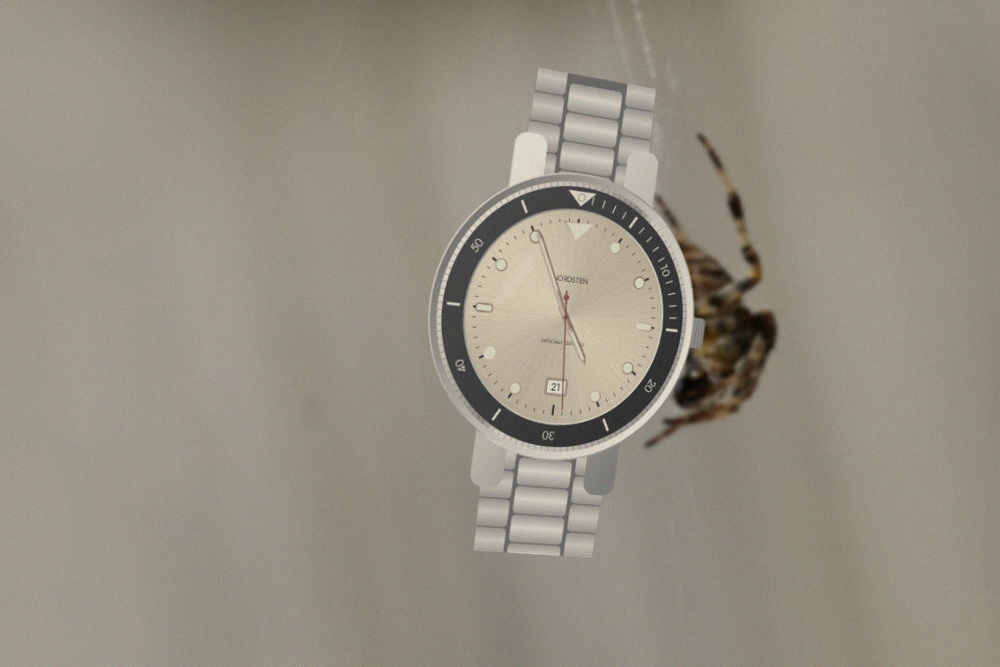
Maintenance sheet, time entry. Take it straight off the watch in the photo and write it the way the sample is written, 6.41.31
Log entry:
4.55.29
